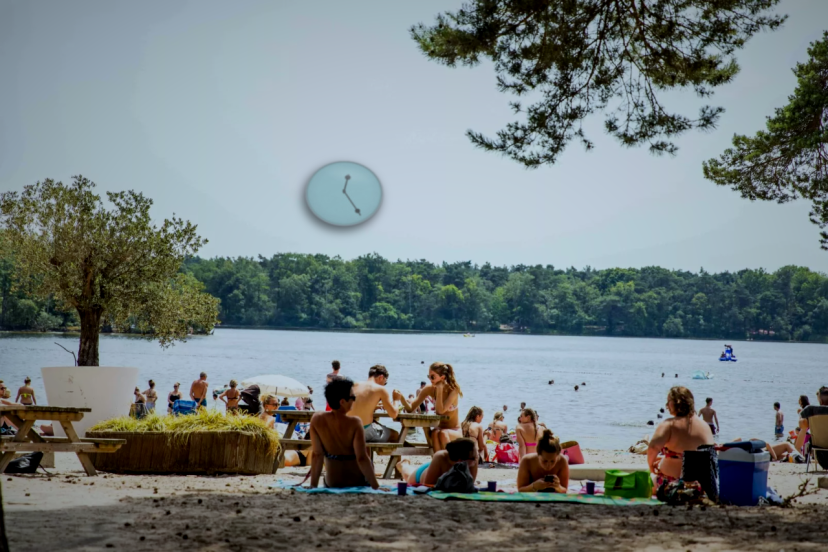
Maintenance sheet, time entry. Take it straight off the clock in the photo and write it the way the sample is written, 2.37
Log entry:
12.25
